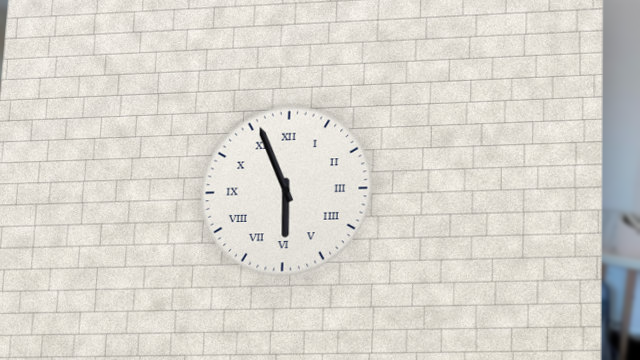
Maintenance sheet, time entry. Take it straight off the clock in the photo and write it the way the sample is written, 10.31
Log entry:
5.56
